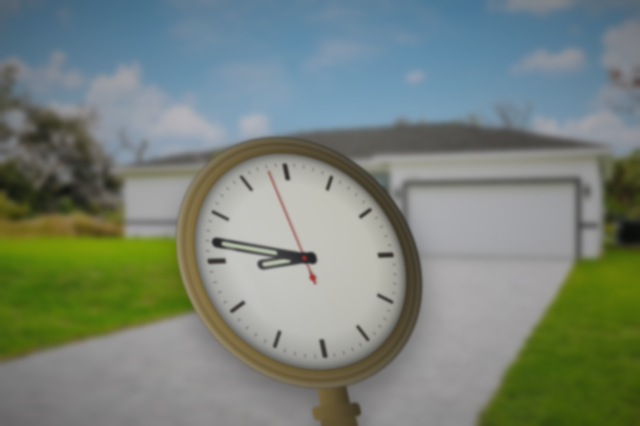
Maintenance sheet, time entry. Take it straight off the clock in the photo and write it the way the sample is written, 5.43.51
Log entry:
8.46.58
